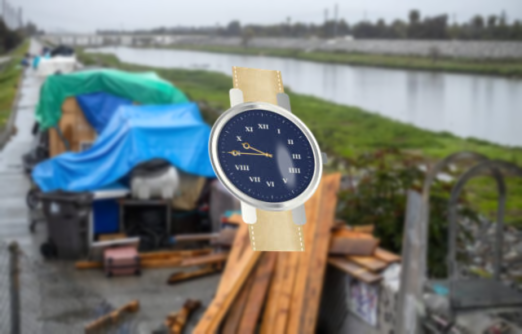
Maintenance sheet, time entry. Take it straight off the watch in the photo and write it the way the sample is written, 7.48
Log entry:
9.45
